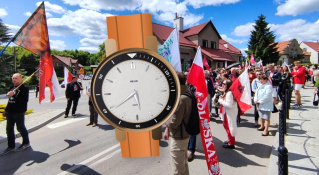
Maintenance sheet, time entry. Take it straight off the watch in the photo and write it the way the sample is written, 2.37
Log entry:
5.39
